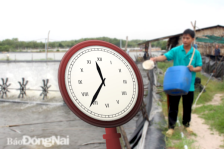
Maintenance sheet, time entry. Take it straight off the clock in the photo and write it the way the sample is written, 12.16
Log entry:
11.36
